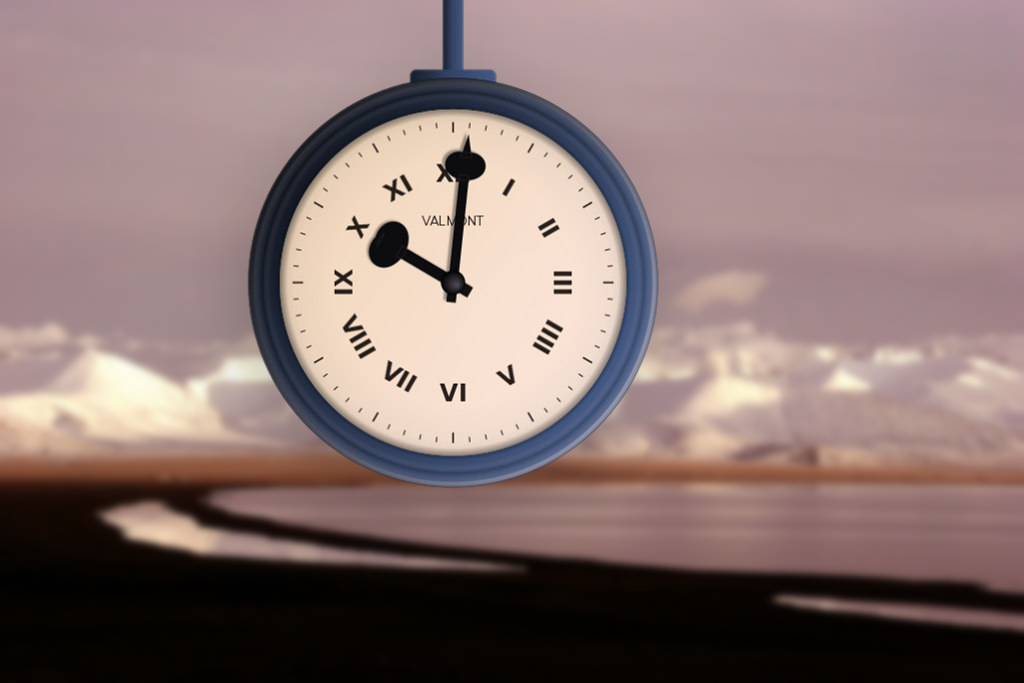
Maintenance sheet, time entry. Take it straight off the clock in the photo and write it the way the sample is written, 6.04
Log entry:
10.01
